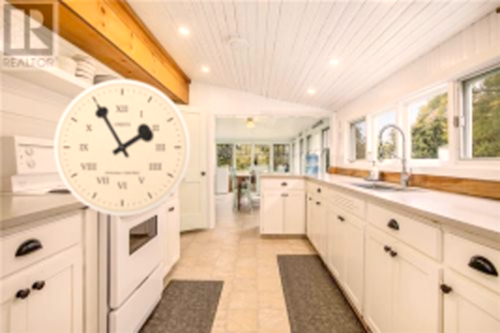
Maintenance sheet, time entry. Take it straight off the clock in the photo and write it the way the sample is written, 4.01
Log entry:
1.55
